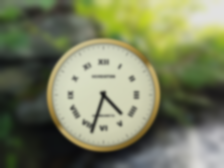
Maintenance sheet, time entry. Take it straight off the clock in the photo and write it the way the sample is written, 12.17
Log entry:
4.33
